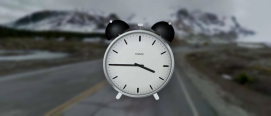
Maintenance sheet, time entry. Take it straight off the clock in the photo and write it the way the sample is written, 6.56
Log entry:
3.45
